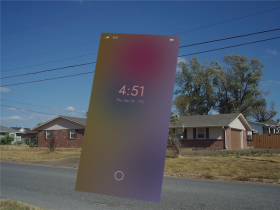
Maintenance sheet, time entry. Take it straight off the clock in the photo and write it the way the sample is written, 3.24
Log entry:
4.51
